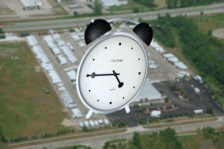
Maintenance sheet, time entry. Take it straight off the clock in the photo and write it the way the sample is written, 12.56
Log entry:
4.45
